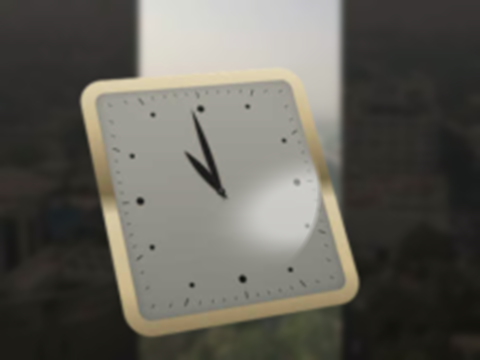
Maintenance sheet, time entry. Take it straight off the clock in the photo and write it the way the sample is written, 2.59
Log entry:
10.59
